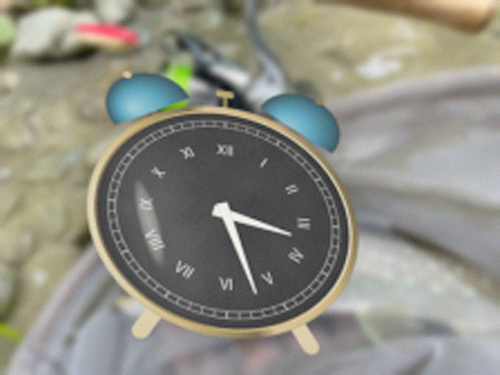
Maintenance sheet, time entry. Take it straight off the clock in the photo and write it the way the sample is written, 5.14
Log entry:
3.27
